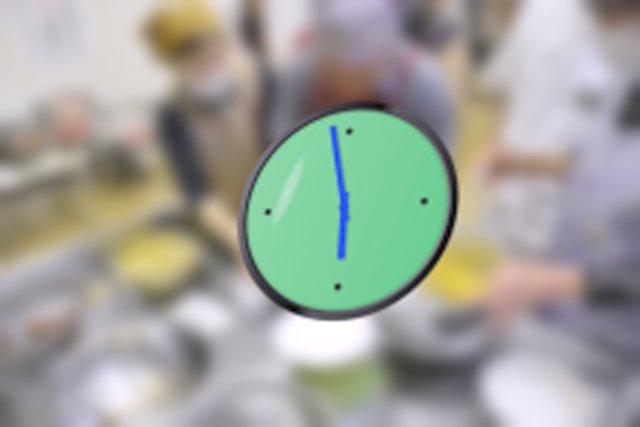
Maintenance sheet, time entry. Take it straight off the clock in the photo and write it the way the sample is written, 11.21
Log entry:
5.58
